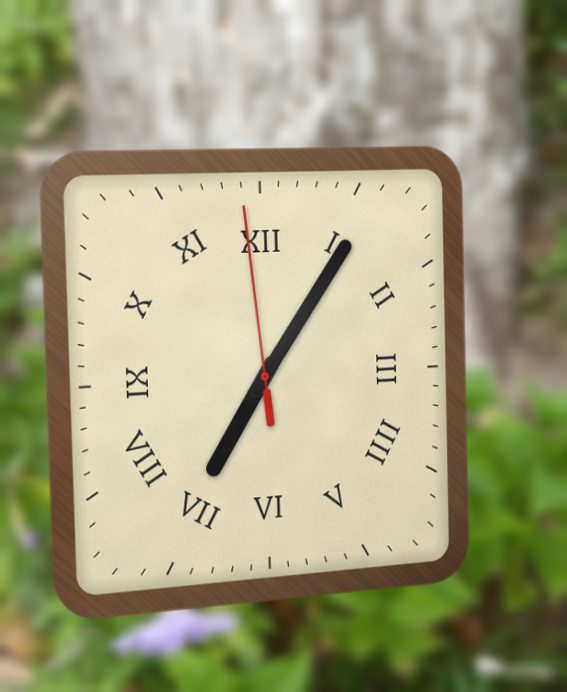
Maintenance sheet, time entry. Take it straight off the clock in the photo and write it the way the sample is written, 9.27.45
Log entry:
7.05.59
